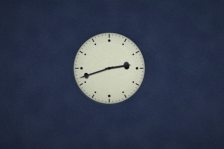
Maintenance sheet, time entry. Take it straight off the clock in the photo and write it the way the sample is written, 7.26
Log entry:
2.42
